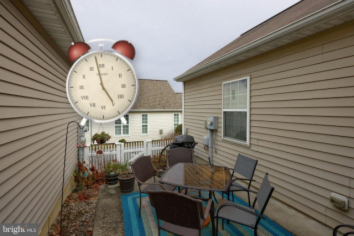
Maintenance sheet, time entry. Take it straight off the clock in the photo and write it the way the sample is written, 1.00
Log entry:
4.58
